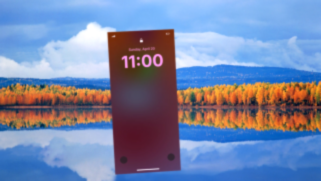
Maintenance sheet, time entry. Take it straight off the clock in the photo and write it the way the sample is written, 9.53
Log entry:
11.00
